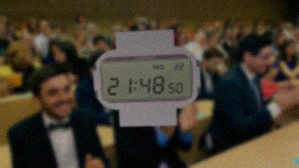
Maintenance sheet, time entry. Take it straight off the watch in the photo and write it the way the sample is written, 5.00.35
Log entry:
21.48.50
